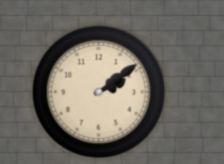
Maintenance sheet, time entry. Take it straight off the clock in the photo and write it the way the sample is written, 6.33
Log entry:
2.09
